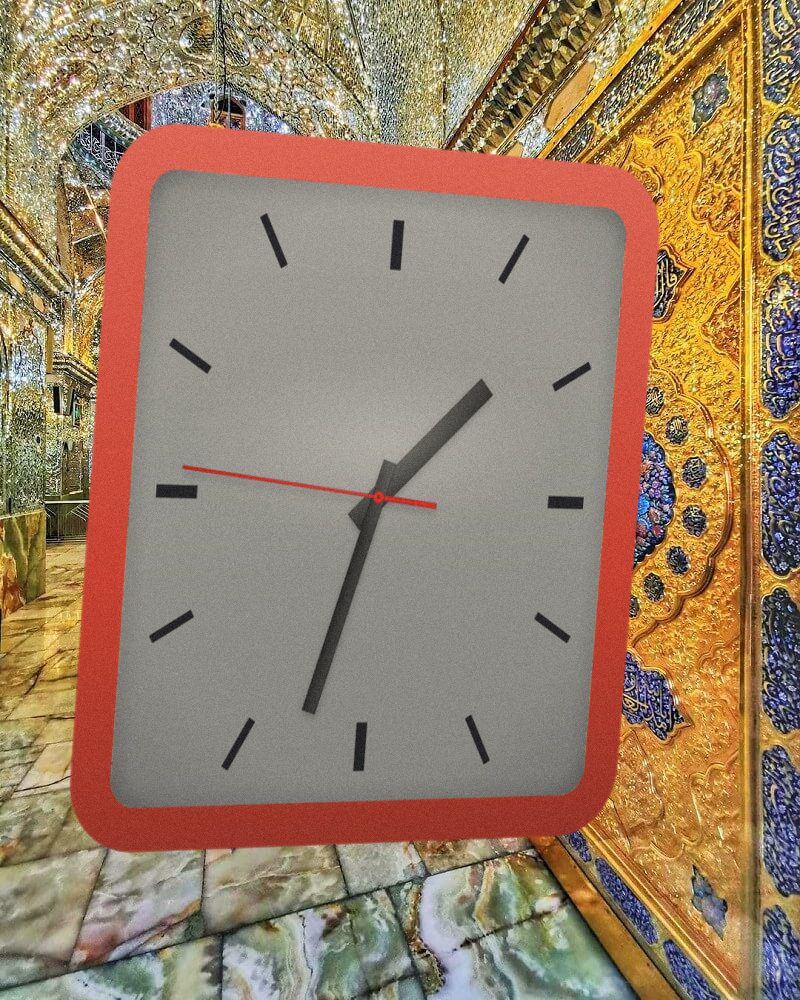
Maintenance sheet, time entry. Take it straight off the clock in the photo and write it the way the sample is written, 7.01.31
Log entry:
1.32.46
